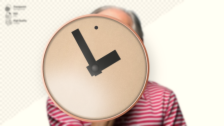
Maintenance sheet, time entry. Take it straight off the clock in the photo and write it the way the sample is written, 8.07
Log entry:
1.55
